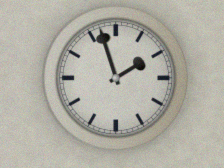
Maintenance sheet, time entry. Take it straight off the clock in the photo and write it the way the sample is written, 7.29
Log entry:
1.57
